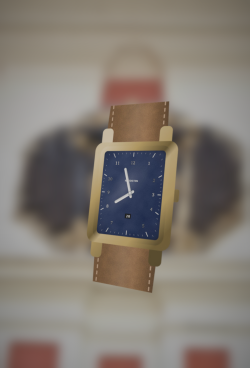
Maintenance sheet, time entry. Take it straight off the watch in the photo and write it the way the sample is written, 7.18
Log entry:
7.57
